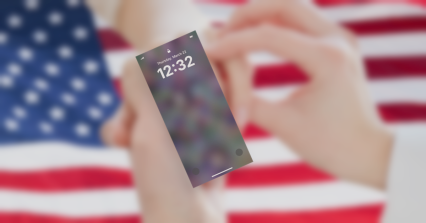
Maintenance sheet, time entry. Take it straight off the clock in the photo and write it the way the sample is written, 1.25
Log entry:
12.32
